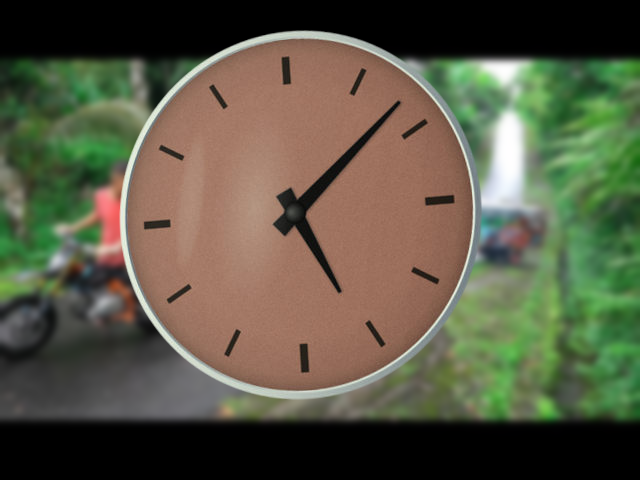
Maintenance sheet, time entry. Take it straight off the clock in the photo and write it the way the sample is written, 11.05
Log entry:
5.08
